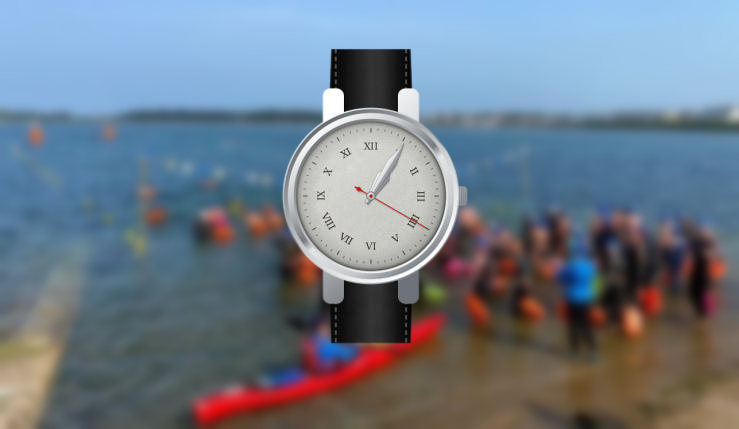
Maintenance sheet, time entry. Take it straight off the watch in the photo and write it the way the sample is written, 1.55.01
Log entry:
1.05.20
